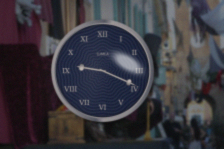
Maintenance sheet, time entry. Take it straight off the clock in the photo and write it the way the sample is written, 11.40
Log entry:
9.19
